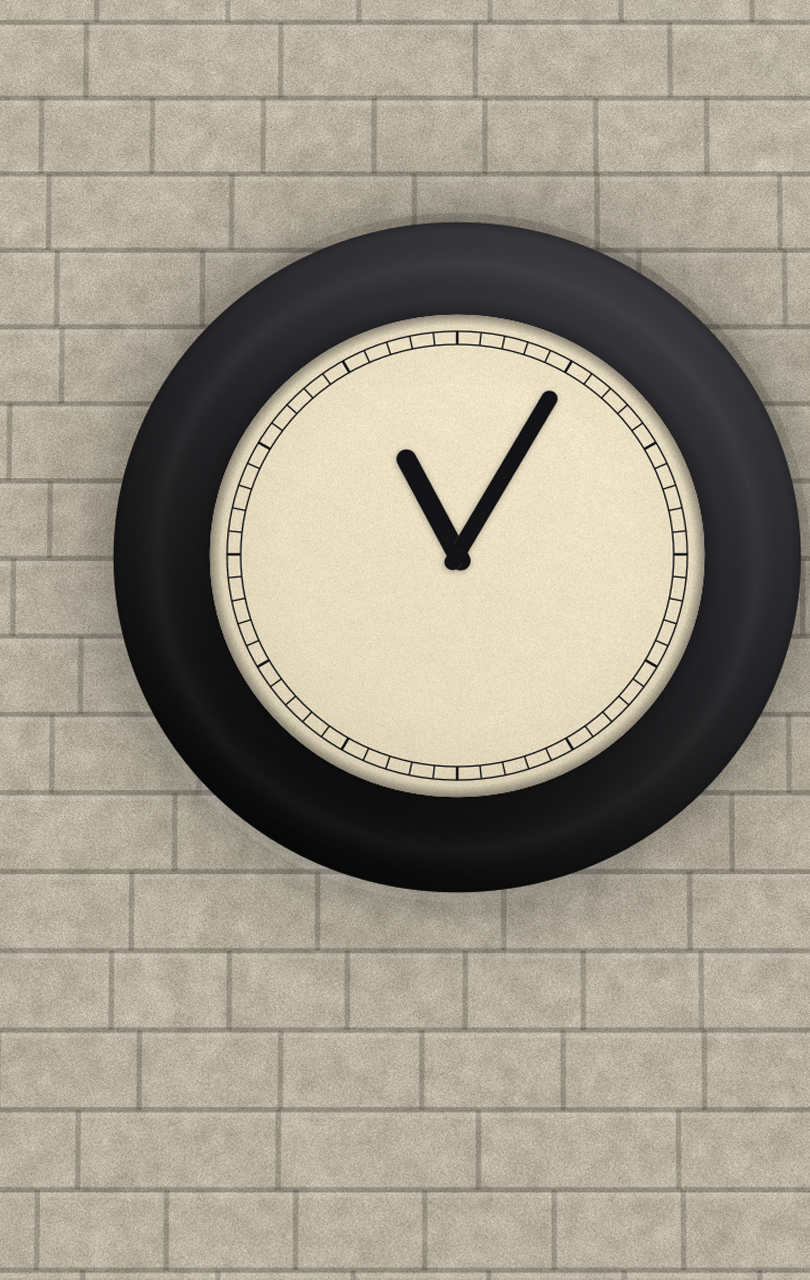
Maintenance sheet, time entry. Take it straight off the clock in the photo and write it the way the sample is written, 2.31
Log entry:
11.05
